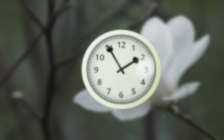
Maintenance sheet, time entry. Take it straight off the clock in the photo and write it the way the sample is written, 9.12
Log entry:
1.55
